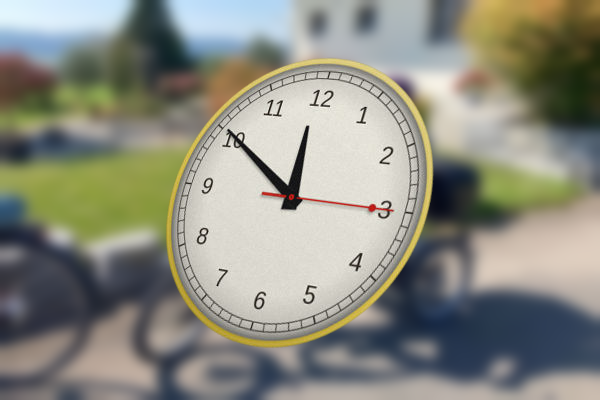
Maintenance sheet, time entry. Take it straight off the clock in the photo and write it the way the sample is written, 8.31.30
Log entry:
11.50.15
